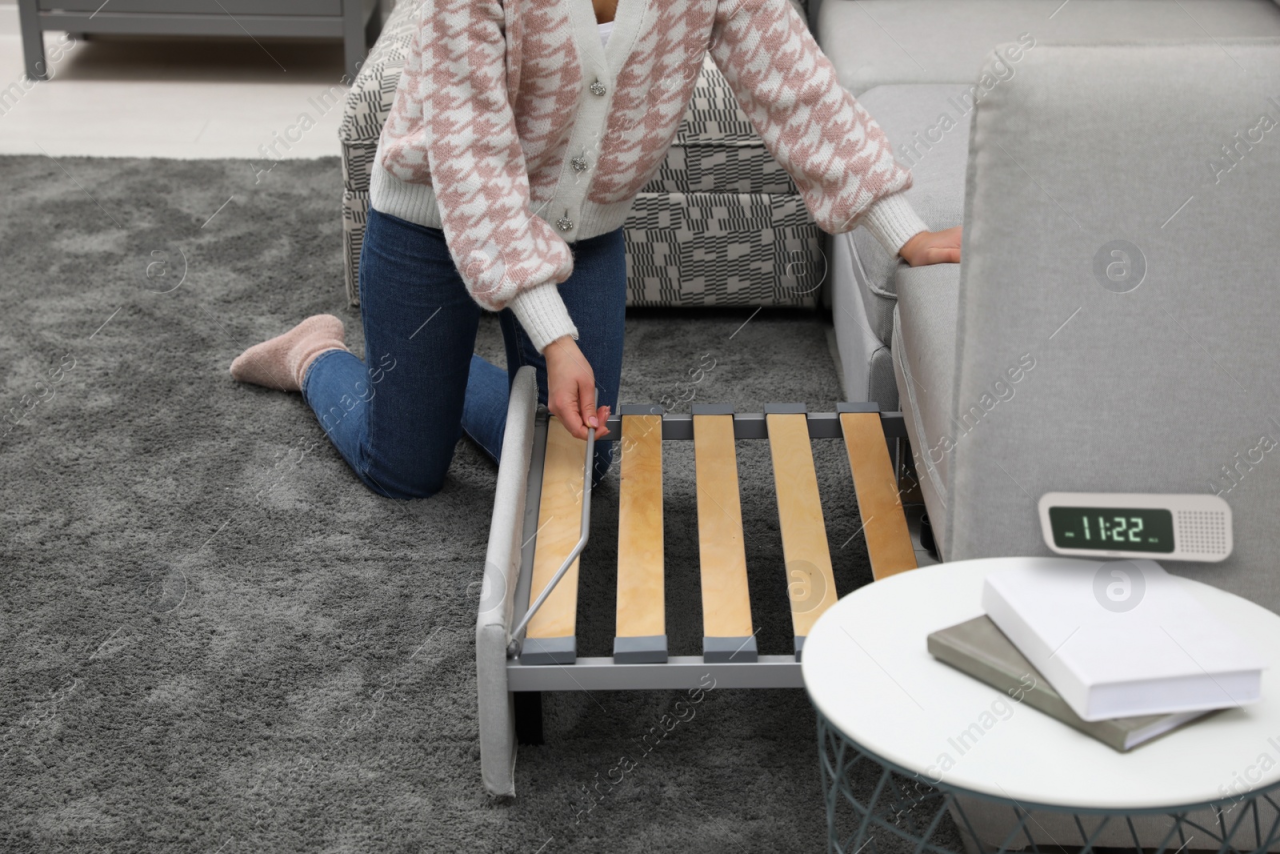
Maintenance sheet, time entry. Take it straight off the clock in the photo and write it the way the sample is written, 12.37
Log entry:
11.22
